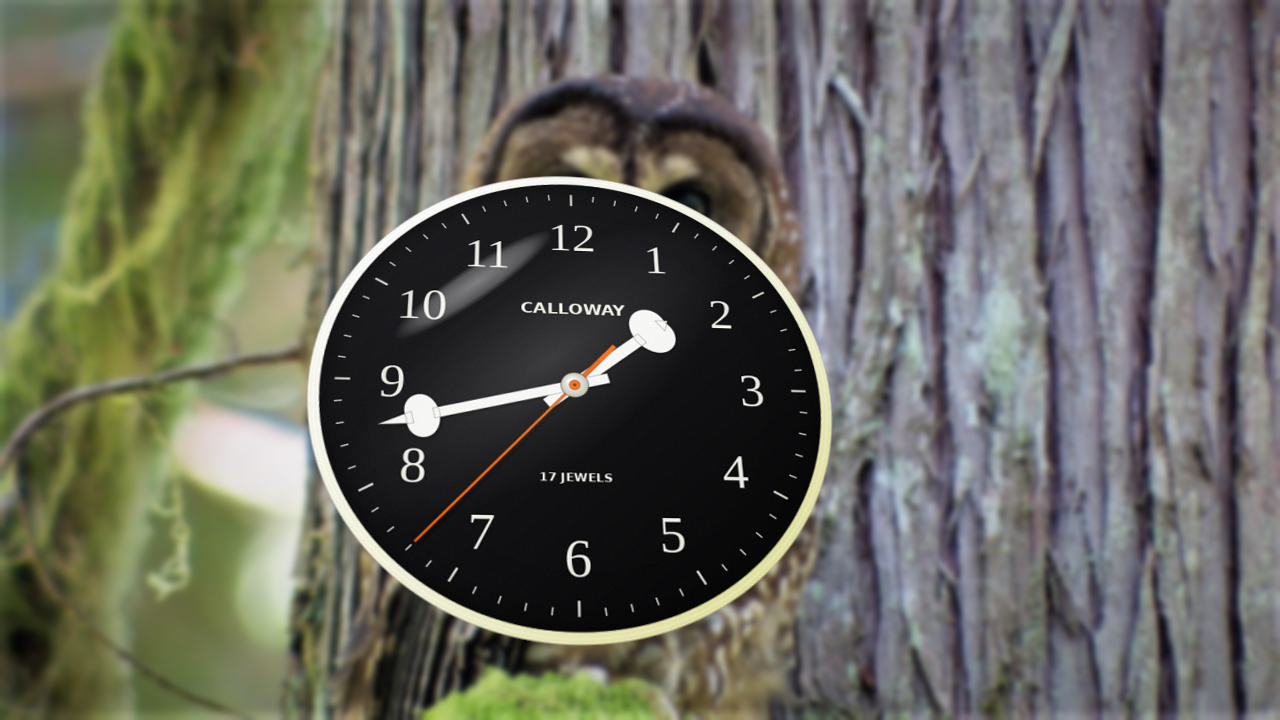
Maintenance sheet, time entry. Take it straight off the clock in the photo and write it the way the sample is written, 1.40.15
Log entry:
1.42.37
